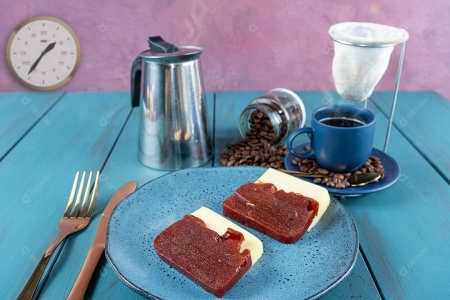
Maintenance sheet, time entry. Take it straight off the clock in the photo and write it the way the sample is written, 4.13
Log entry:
1.36
